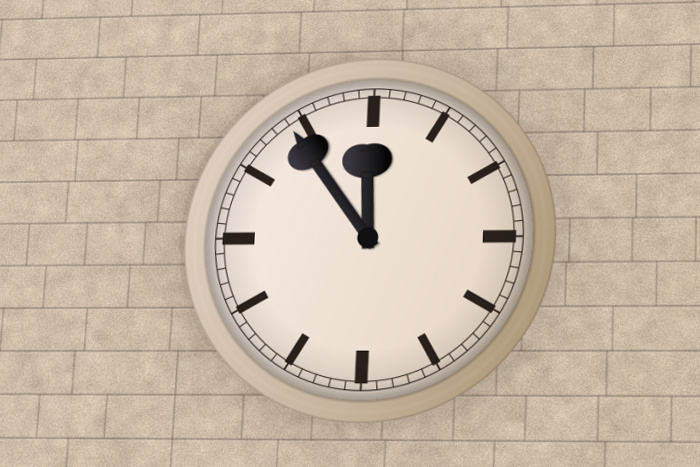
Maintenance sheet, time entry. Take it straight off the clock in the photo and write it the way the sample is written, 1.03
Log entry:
11.54
